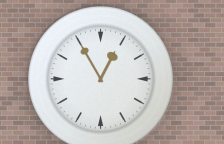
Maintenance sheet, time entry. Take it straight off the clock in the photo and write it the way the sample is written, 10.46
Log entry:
12.55
